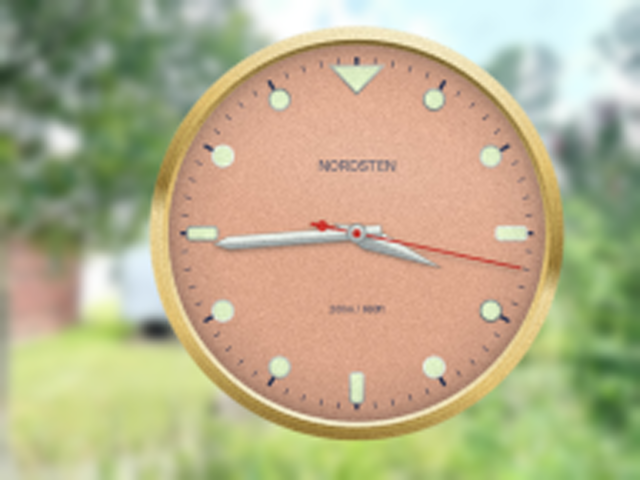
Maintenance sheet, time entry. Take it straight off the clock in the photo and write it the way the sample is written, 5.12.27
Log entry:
3.44.17
